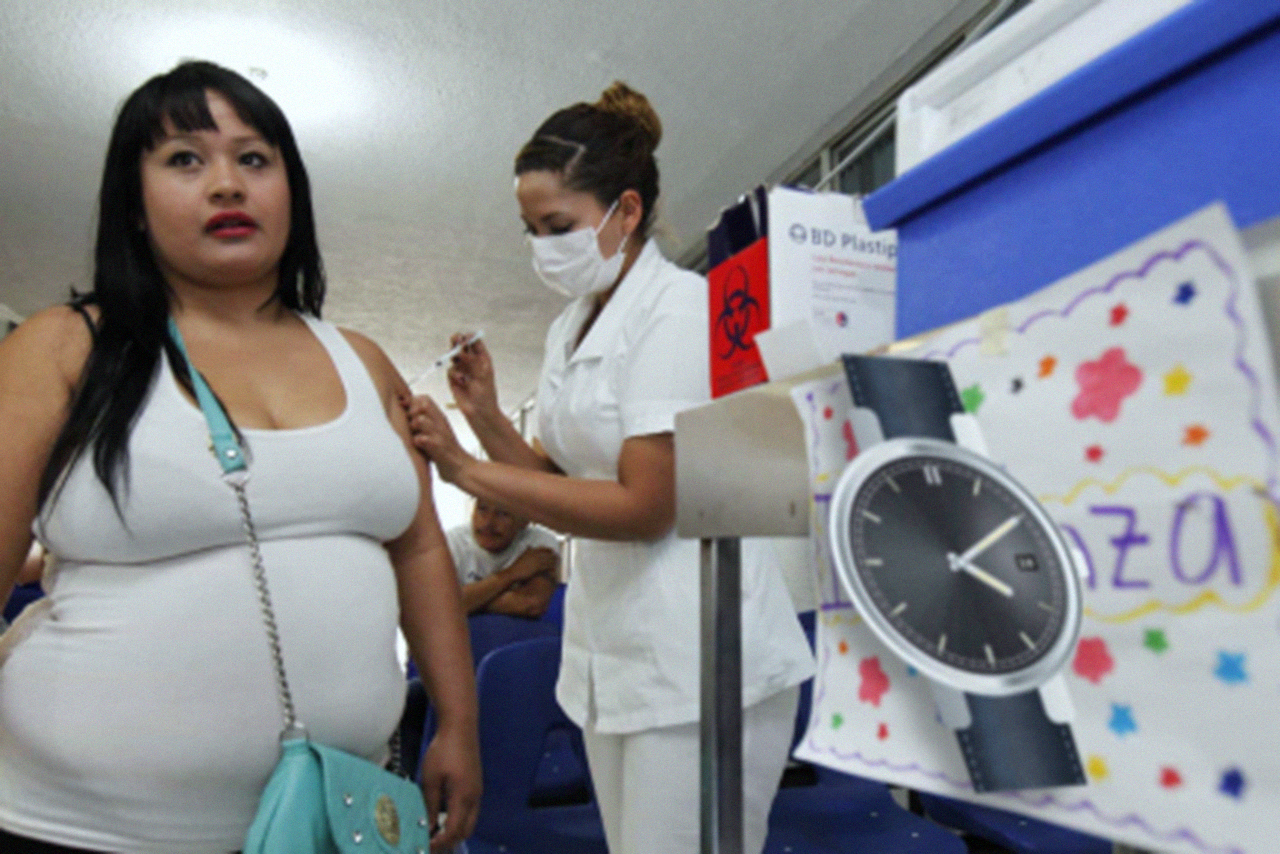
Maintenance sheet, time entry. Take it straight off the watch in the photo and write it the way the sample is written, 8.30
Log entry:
4.10
